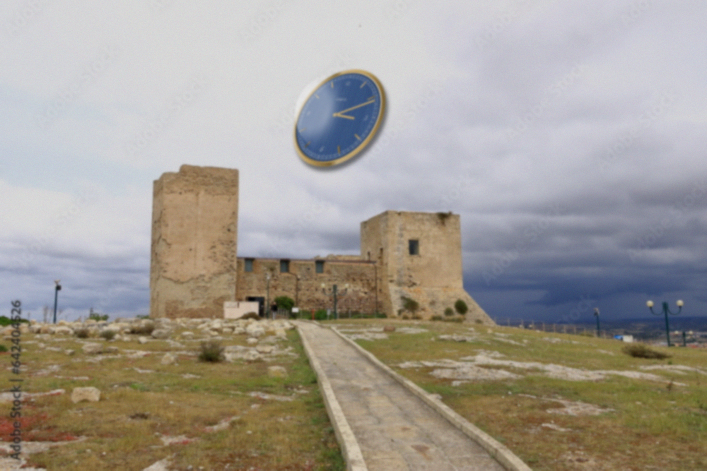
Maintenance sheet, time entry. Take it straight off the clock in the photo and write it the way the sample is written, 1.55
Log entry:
3.11
